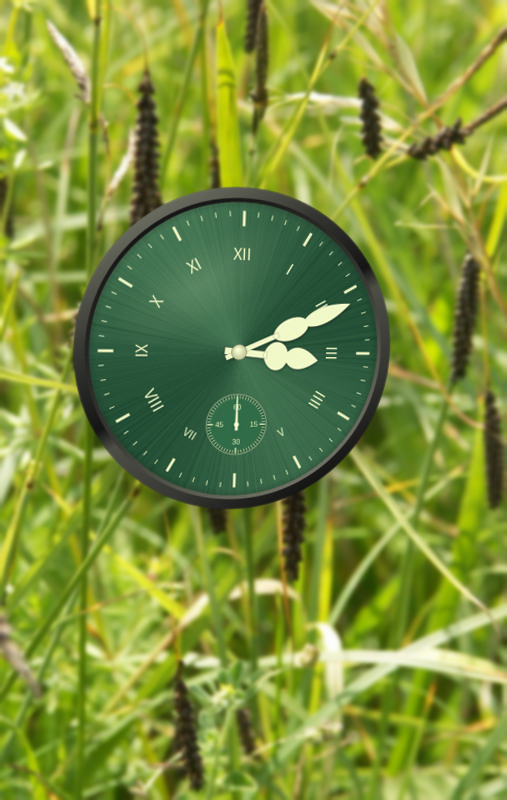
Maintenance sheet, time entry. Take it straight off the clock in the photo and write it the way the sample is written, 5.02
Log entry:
3.11
